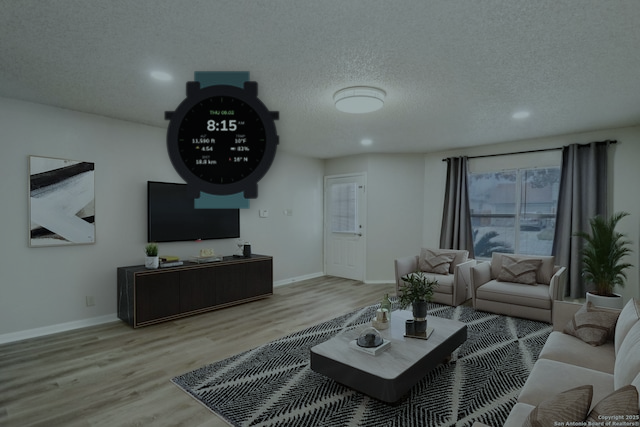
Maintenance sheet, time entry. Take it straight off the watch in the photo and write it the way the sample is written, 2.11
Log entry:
8.15
